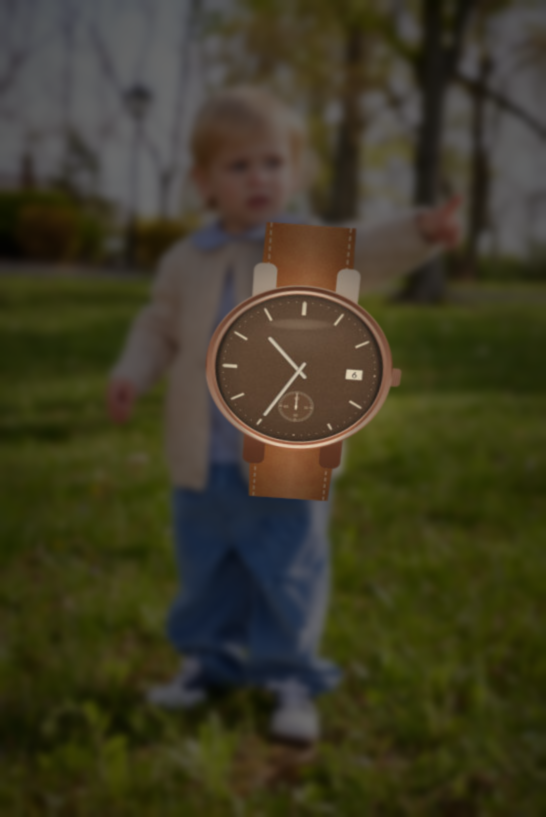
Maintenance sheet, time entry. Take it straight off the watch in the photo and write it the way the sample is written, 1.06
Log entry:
10.35
